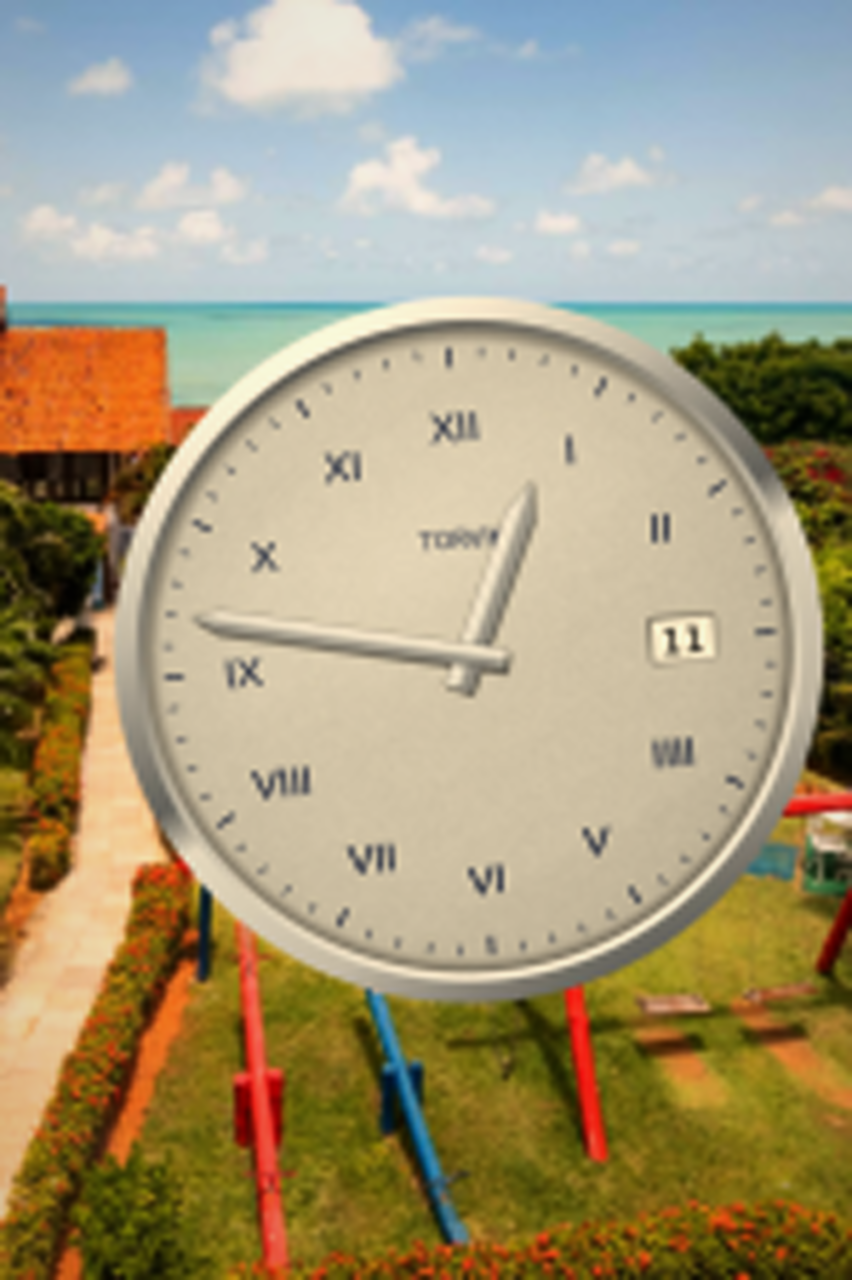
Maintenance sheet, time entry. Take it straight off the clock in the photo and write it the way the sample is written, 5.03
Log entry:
12.47
